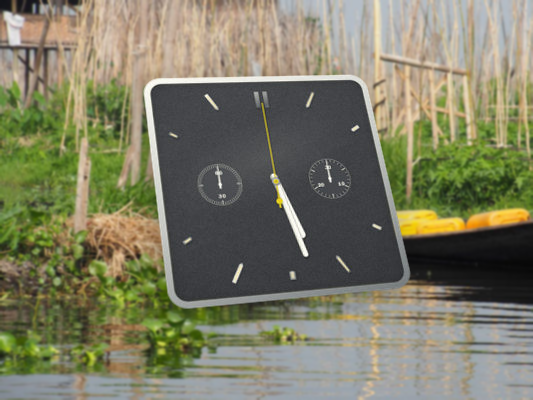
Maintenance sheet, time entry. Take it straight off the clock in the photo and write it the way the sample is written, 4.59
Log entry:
5.28
